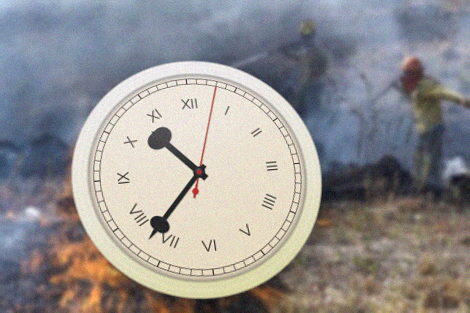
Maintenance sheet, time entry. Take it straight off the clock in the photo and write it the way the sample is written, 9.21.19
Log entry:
10.37.03
